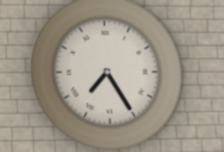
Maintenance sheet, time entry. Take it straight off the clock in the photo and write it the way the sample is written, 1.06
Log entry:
7.25
